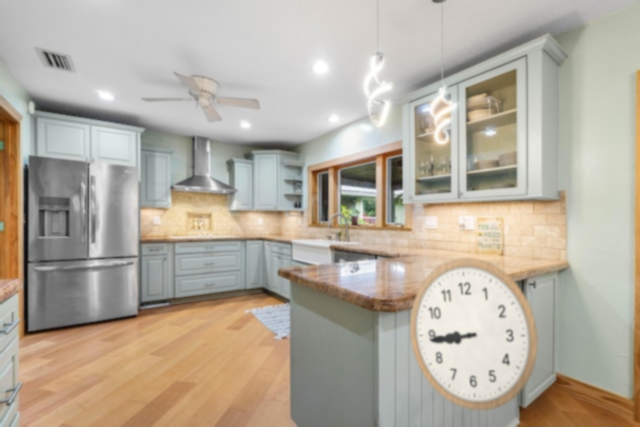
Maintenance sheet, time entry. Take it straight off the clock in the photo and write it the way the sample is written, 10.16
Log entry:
8.44
